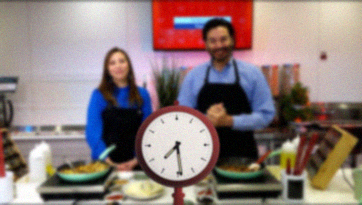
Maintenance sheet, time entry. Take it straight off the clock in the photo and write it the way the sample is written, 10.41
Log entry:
7.29
